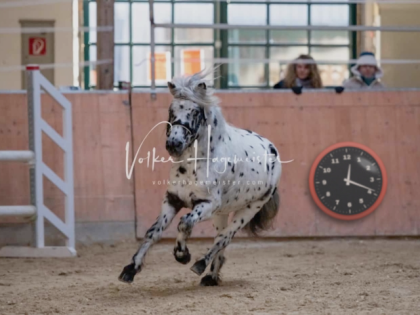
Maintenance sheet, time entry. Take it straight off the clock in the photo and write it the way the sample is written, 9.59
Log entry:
12.19
